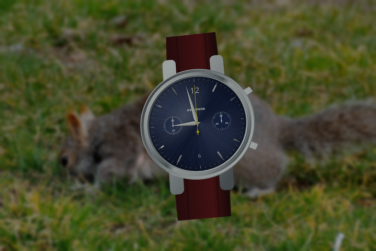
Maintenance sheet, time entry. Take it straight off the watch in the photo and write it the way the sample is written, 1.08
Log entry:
8.58
